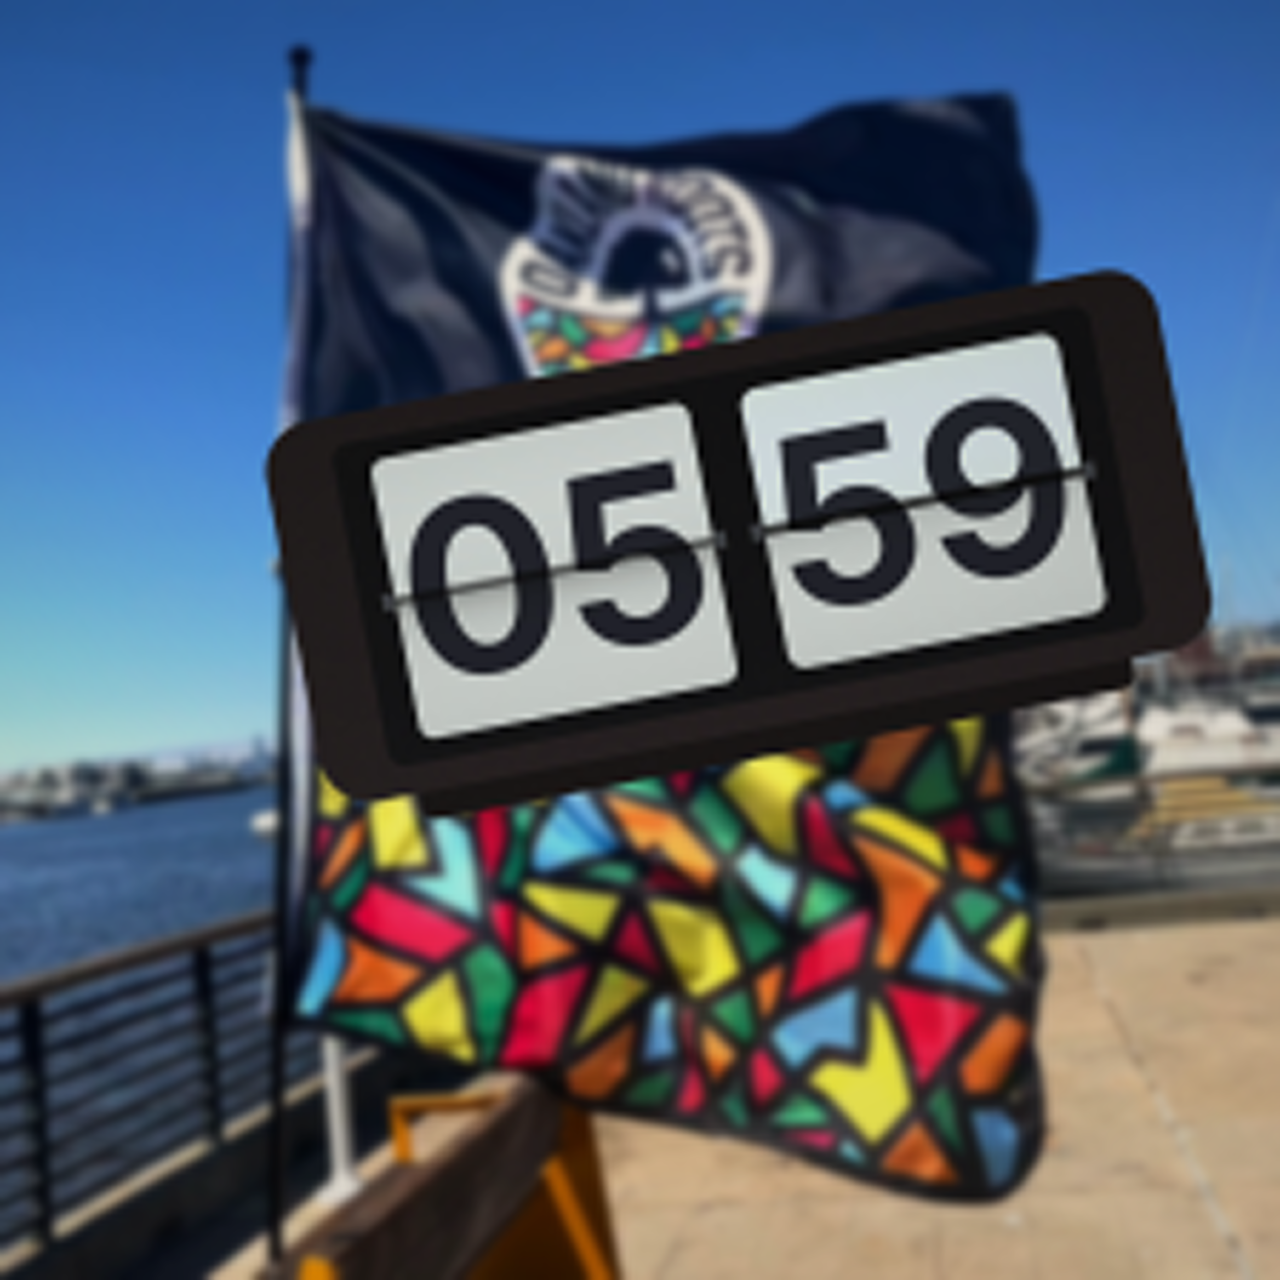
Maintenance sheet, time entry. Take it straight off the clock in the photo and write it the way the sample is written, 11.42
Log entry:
5.59
